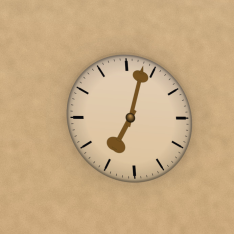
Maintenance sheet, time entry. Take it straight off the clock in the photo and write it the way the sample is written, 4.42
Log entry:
7.03
